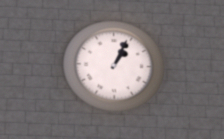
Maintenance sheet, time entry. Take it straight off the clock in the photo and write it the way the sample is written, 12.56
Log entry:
1.04
